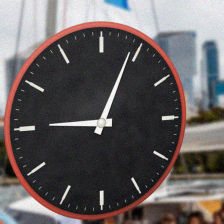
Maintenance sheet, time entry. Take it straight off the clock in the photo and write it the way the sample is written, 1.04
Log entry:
9.04
